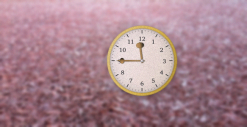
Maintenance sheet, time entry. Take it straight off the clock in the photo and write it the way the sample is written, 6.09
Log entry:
11.45
